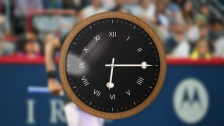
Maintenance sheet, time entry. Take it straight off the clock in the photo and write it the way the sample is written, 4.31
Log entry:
6.15
